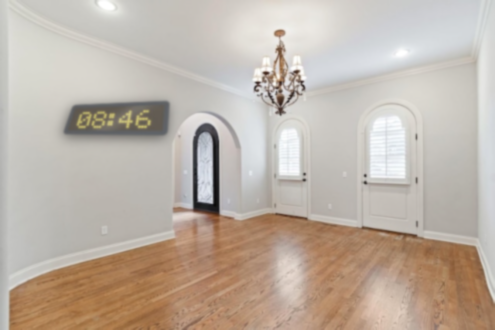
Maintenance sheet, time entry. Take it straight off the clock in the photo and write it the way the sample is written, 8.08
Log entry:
8.46
